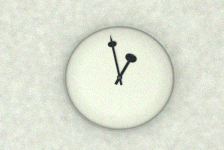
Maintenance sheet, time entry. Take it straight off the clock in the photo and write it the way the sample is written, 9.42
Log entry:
12.58
